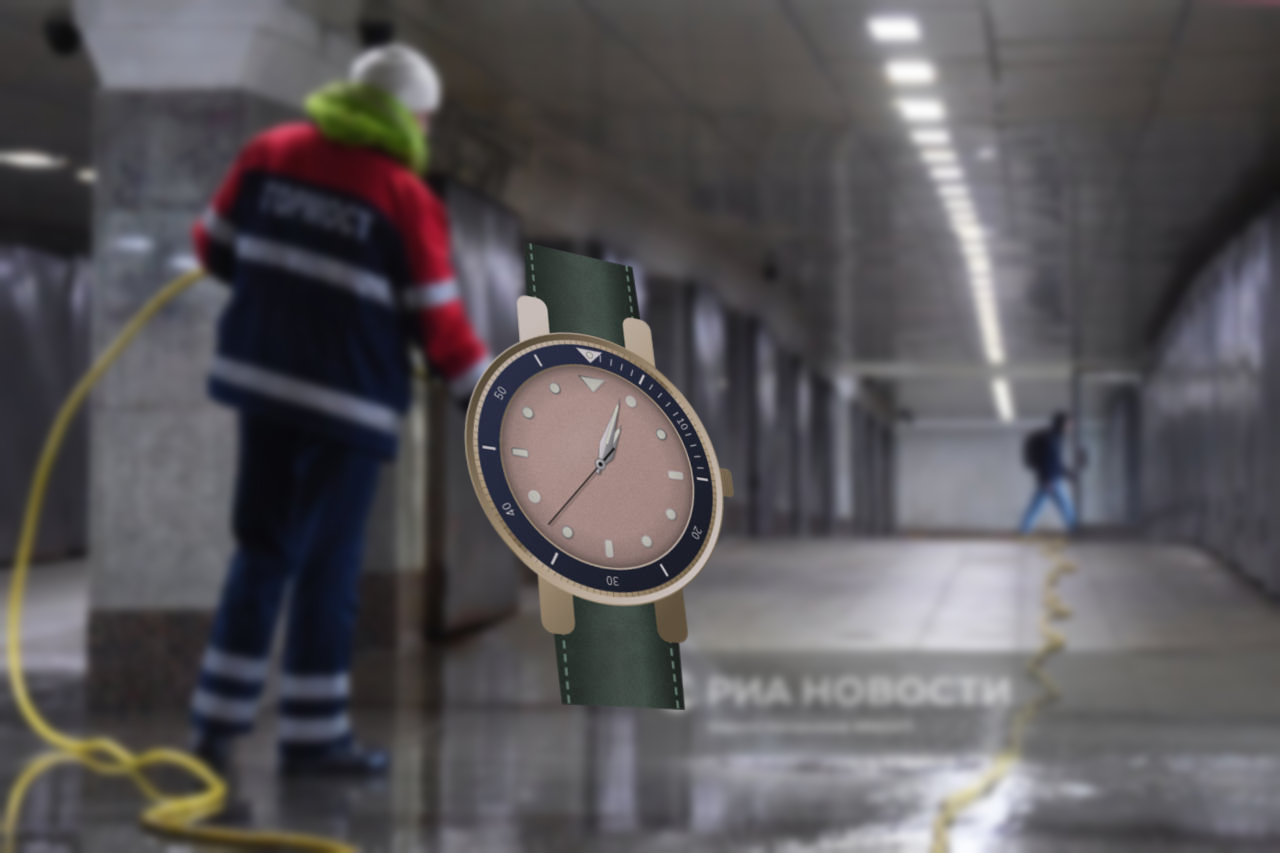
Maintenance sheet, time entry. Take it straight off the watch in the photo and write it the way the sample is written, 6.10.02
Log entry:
1.03.37
